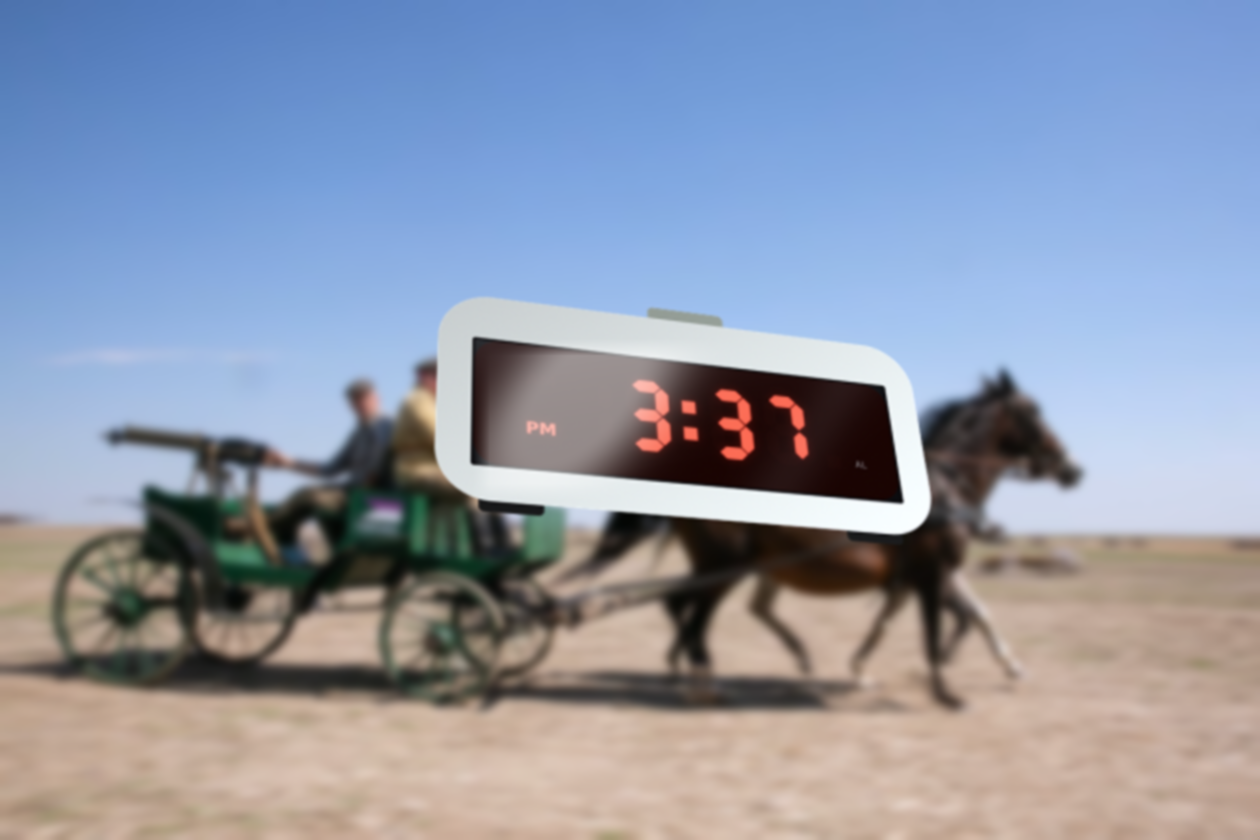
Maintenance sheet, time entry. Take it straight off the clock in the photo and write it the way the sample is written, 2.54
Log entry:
3.37
